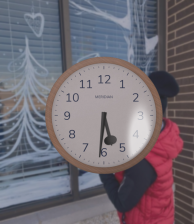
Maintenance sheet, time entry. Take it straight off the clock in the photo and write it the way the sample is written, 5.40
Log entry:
5.31
